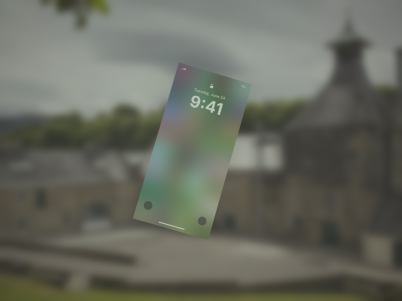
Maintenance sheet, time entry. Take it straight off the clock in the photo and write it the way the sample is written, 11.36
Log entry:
9.41
